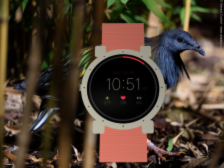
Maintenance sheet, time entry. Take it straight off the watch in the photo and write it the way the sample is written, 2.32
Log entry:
10.51
